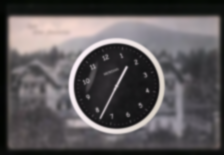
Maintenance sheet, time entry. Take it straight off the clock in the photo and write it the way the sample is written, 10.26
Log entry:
1.38
